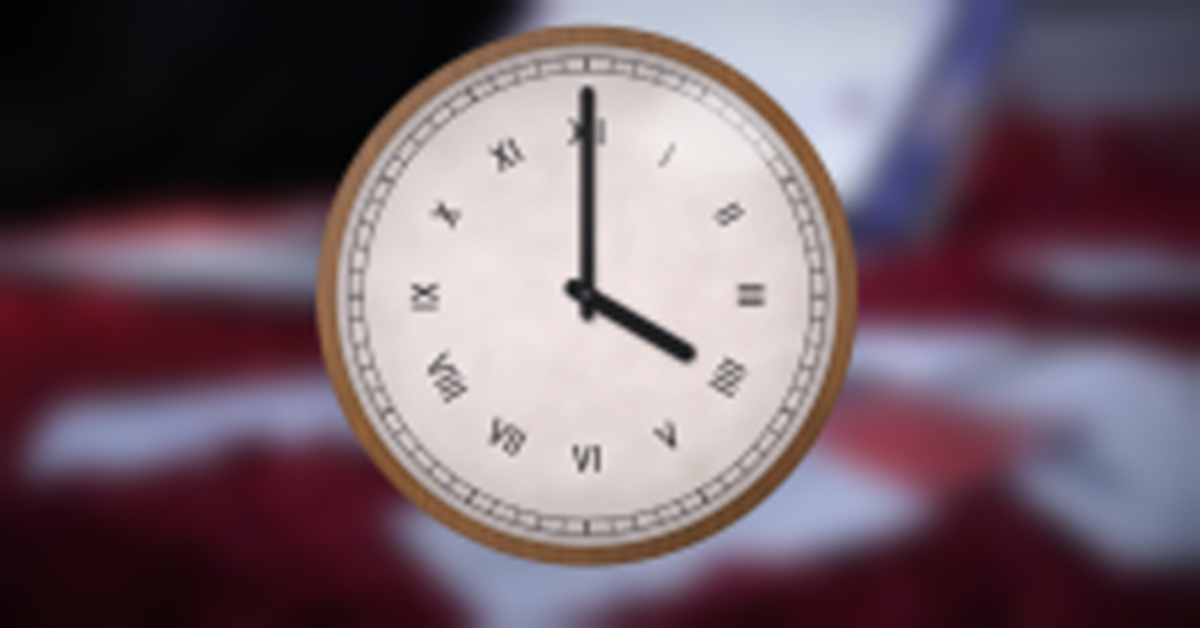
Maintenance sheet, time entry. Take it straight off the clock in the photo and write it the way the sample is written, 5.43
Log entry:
4.00
